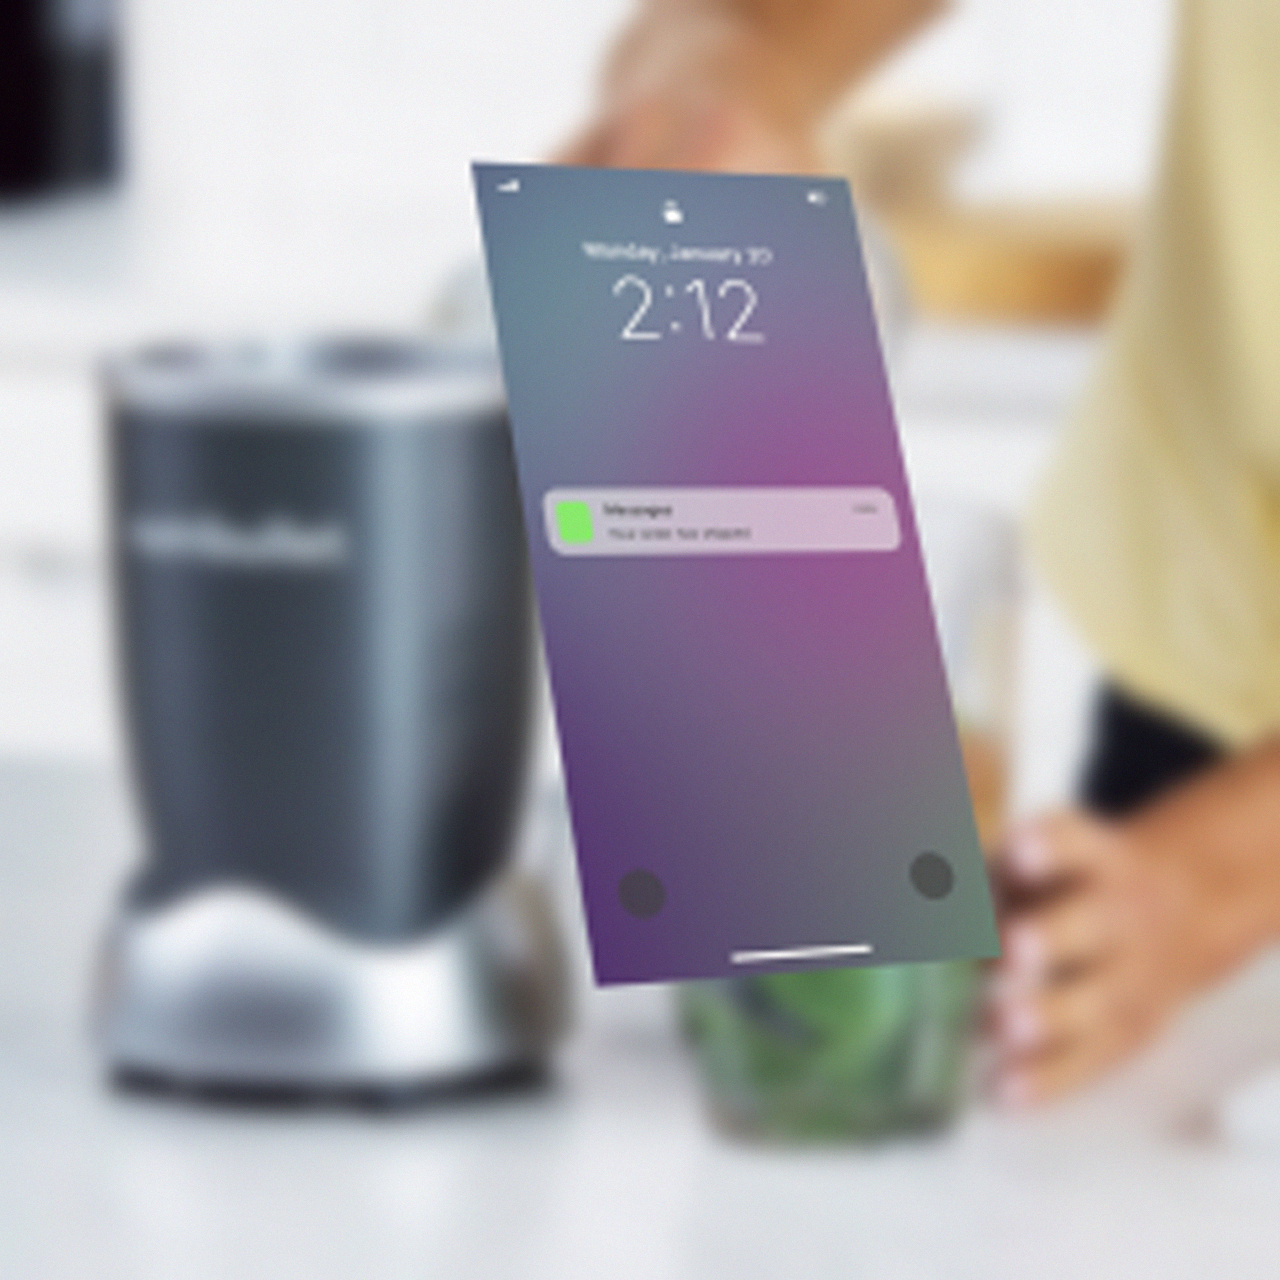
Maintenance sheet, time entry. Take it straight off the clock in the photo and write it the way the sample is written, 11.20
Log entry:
2.12
